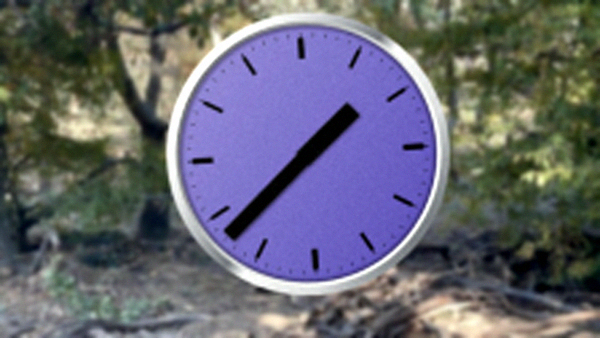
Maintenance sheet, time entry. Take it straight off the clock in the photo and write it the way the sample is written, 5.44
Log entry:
1.38
